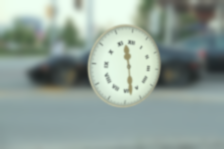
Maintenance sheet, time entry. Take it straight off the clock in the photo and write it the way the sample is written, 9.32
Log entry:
11.28
